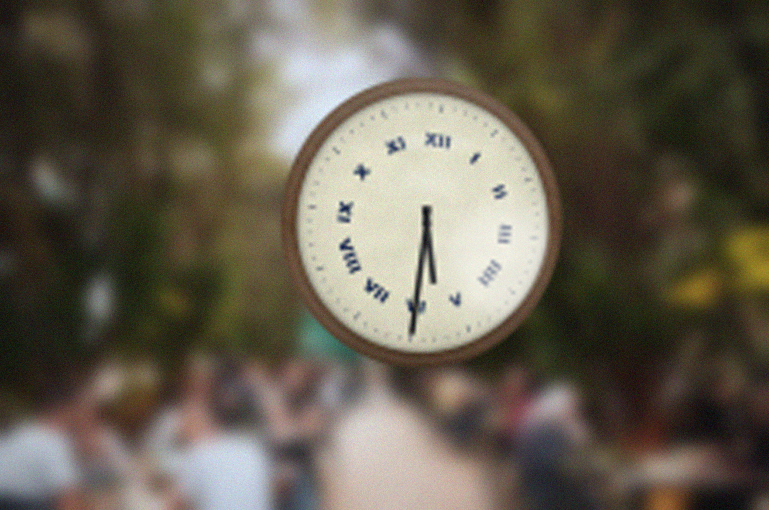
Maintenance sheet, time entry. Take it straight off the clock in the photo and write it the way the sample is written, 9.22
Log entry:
5.30
